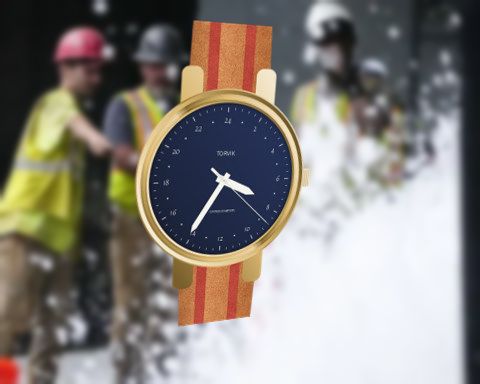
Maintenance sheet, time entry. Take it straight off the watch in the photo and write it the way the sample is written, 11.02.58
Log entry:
7.35.22
